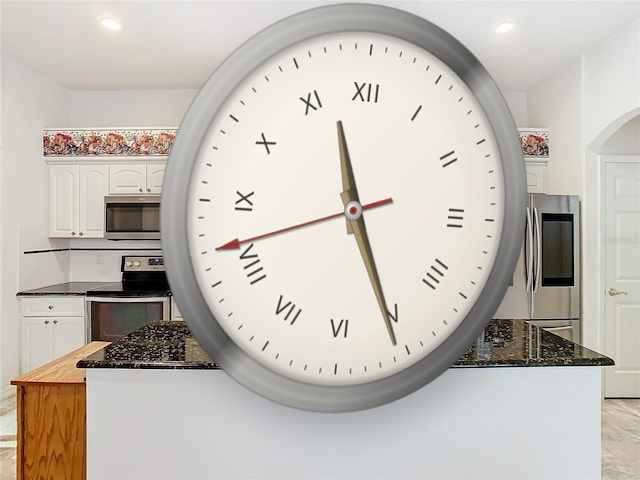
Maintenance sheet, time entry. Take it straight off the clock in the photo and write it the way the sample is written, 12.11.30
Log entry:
11.25.42
